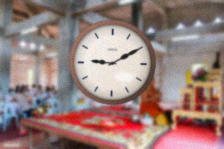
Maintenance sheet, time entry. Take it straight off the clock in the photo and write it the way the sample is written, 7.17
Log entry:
9.10
